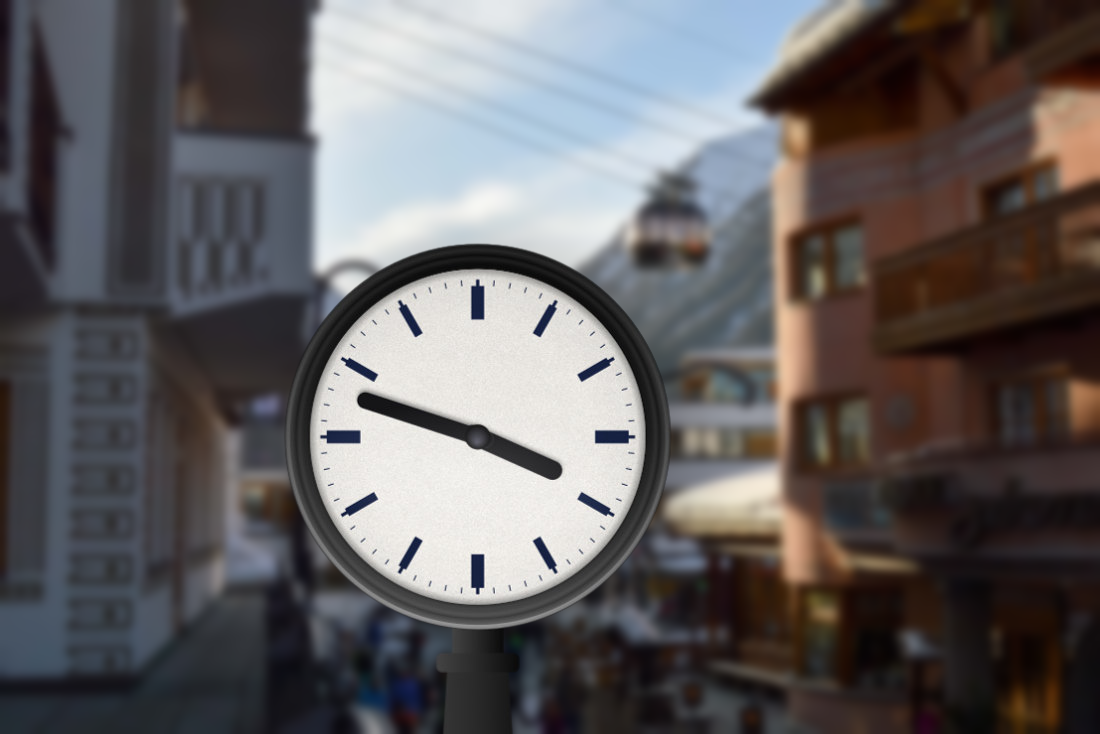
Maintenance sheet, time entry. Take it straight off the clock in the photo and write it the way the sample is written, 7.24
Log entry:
3.48
